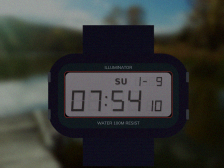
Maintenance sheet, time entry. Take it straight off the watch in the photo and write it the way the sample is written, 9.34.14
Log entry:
7.54.10
